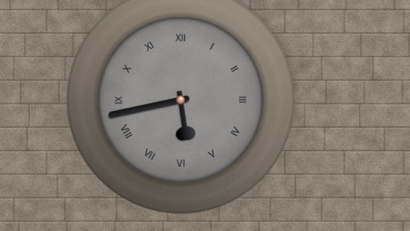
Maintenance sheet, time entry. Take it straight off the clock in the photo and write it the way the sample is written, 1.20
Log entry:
5.43
